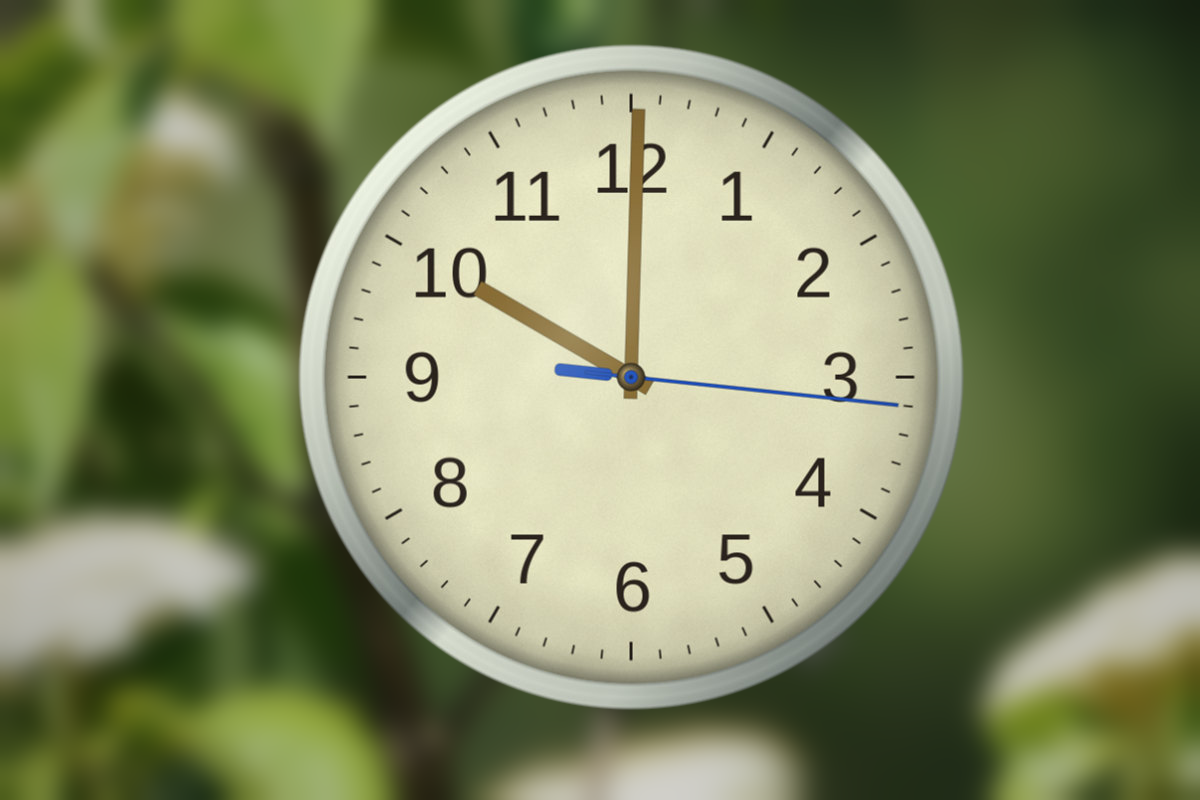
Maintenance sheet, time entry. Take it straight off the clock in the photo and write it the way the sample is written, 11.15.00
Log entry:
10.00.16
